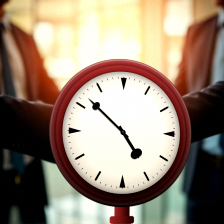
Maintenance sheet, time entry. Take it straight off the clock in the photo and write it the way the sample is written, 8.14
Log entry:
4.52
